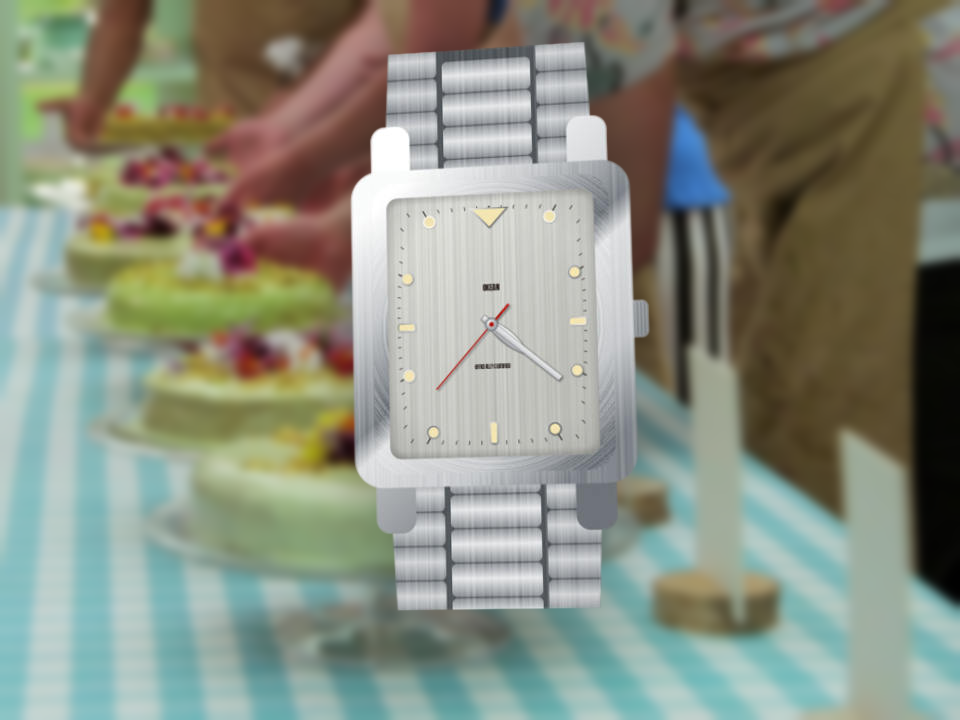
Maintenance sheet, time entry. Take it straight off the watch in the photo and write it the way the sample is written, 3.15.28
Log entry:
4.21.37
